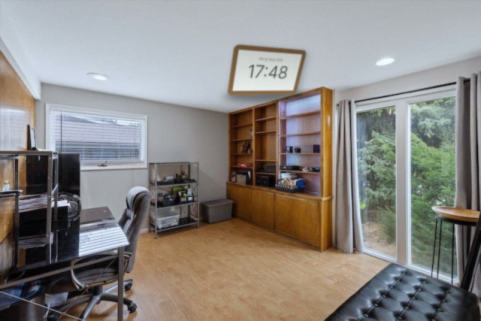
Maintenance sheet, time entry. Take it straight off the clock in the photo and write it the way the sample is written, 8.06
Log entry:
17.48
